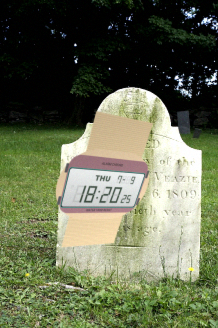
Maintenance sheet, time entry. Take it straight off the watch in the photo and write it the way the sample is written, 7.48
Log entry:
18.20
